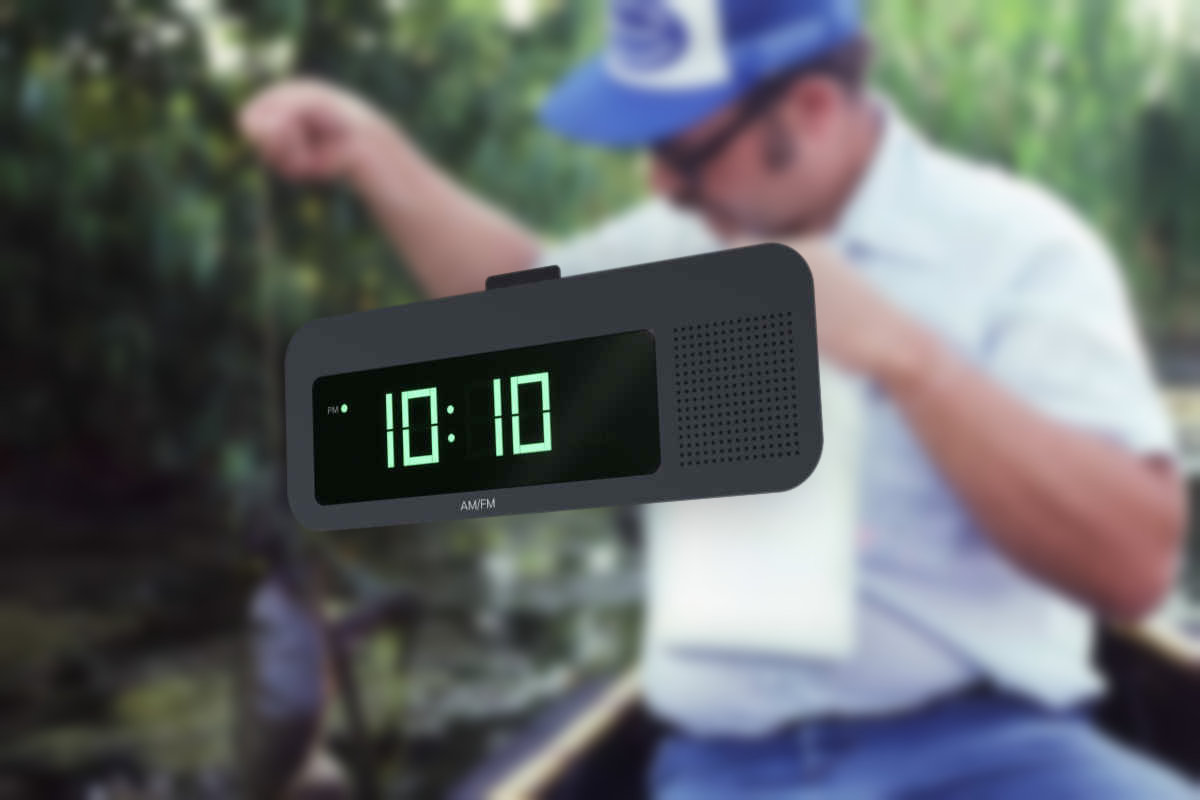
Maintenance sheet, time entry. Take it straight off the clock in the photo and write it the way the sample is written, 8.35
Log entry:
10.10
